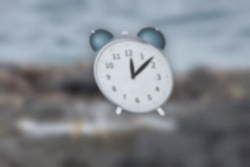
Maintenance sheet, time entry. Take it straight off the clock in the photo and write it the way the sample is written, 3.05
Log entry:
12.08
